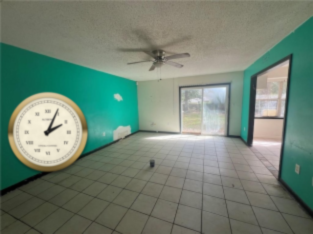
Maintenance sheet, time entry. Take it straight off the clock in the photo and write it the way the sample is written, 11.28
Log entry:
2.04
